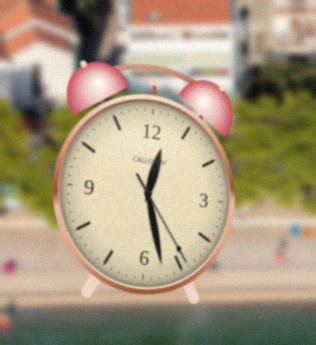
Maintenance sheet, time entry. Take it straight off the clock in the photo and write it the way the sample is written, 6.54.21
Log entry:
12.27.24
